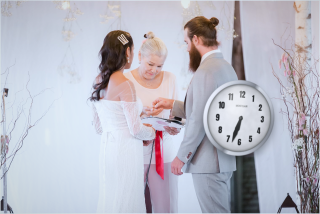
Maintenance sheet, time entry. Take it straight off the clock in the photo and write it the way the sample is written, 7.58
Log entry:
6.33
